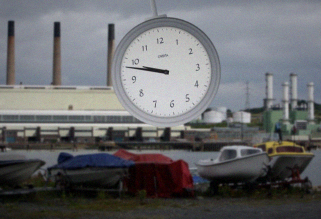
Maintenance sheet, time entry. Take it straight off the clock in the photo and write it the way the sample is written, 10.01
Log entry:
9.48
